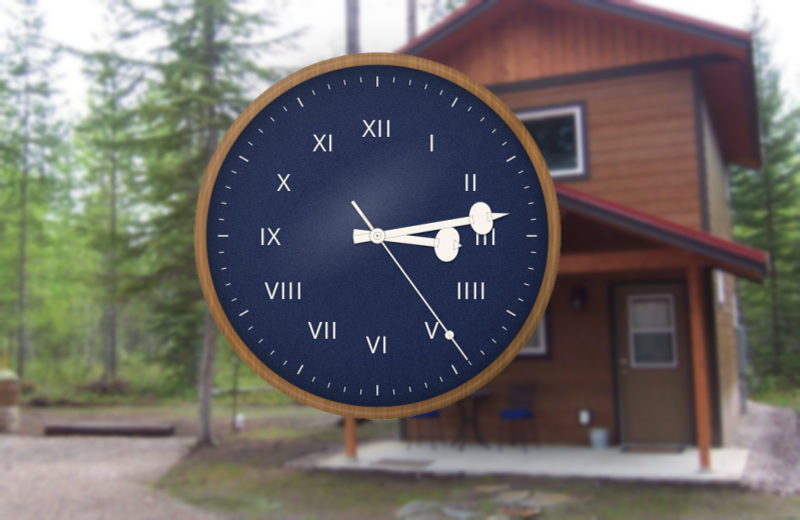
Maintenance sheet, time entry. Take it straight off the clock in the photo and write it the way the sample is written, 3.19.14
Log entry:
3.13.24
